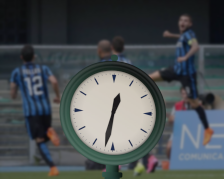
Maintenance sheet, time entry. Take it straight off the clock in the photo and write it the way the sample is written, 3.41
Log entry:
12.32
